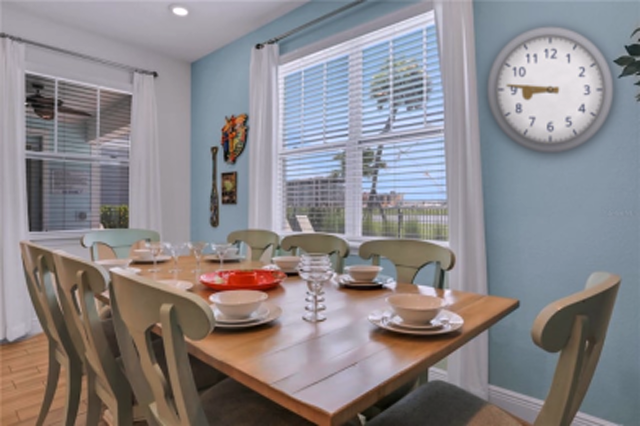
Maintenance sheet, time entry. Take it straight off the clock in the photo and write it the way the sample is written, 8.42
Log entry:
8.46
